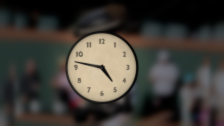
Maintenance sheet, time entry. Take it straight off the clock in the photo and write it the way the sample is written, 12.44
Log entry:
4.47
